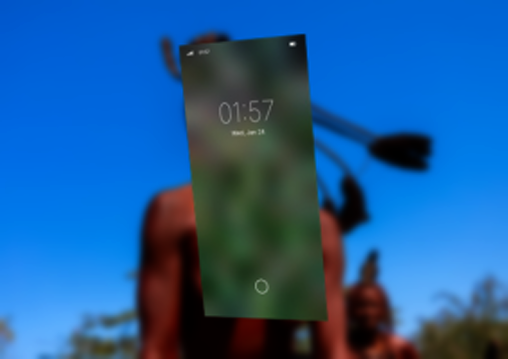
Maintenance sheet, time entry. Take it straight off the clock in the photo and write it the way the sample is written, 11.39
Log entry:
1.57
